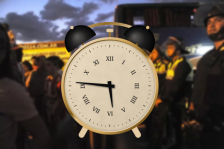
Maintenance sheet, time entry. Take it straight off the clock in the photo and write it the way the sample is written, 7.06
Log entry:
5.46
